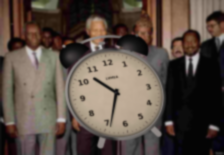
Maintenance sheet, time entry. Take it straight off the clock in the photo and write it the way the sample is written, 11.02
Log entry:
10.34
